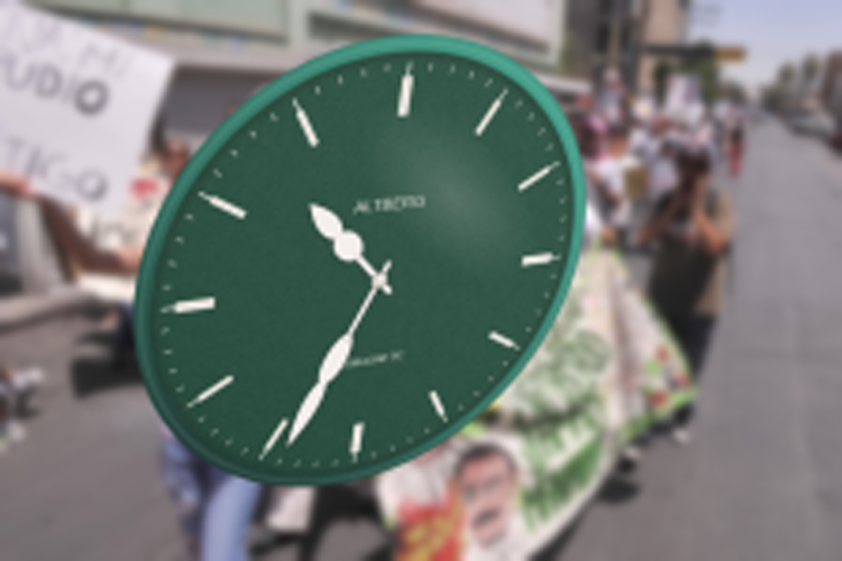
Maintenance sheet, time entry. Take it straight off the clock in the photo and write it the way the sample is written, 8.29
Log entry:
10.34
